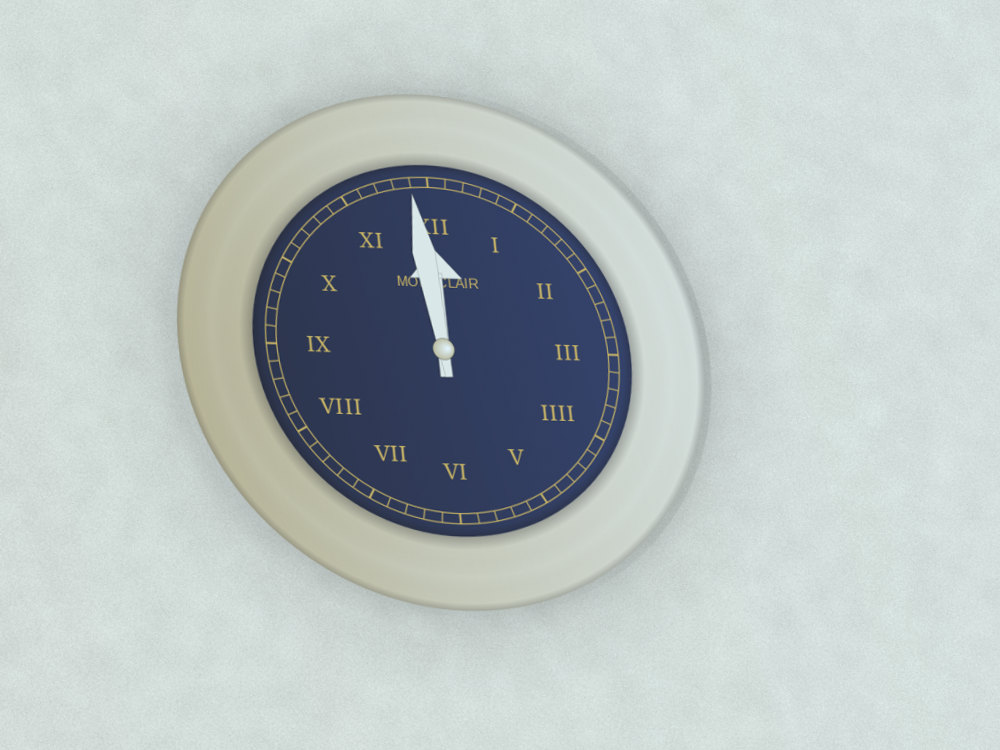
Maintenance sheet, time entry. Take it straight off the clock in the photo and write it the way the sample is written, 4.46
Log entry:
11.59
